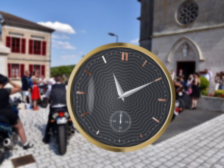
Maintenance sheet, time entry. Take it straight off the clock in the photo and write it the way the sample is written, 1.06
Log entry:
11.10
